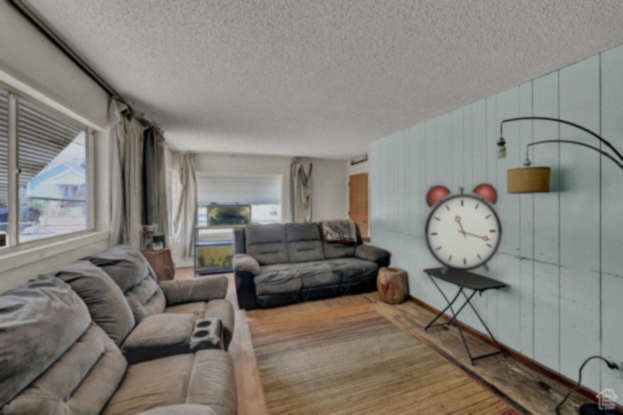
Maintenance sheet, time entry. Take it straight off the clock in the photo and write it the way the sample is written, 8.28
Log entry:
11.18
